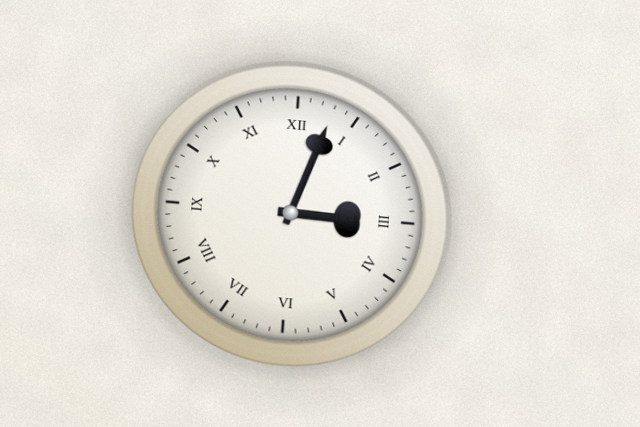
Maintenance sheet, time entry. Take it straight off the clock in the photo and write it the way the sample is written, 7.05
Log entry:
3.03
